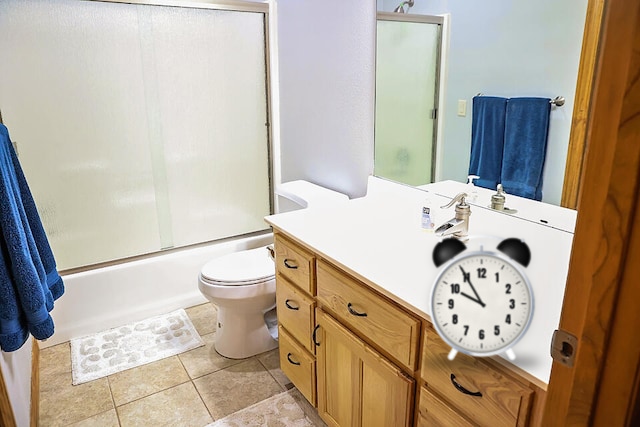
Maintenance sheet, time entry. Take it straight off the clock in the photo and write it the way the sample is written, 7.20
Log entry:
9.55
